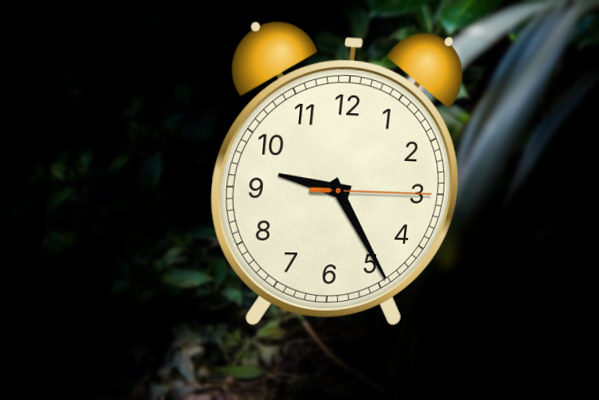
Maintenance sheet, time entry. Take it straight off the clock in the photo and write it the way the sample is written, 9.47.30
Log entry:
9.24.15
